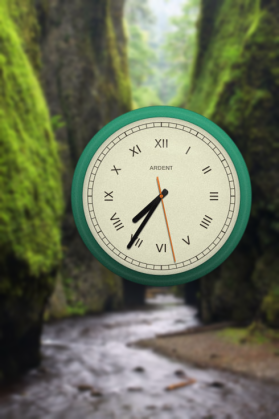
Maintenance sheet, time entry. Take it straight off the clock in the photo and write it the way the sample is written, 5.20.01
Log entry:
7.35.28
